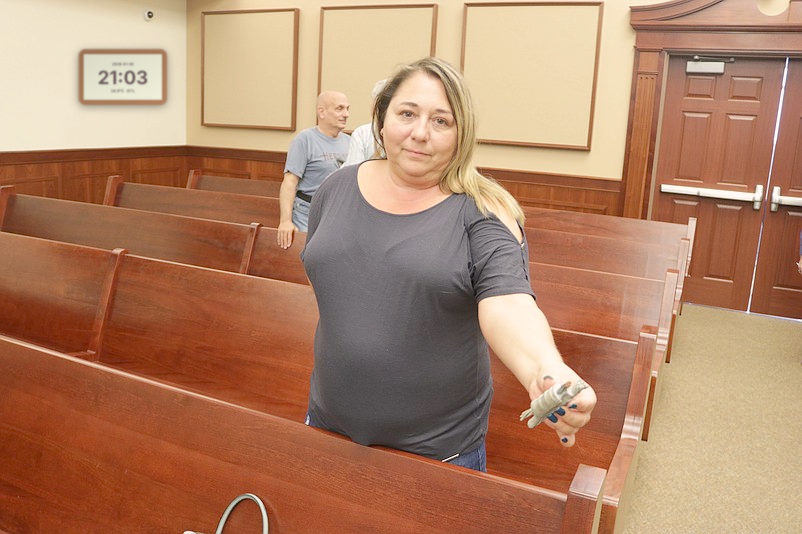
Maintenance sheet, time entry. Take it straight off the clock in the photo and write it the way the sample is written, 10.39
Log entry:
21.03
